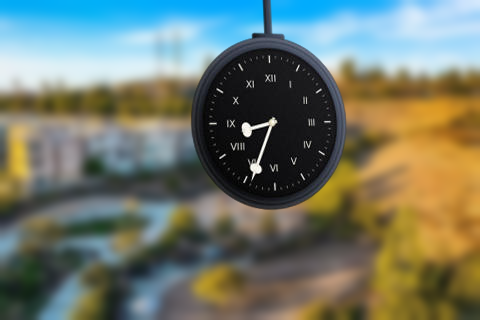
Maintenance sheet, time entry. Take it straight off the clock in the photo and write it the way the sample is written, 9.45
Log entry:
8.34
